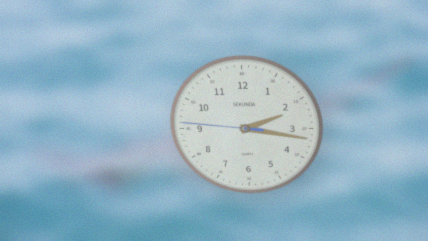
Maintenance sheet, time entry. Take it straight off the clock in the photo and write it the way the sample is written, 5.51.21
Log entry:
2.16.46
